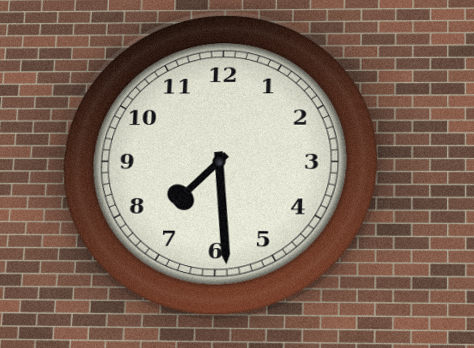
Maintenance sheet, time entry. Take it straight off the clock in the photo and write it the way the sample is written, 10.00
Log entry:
7.29
